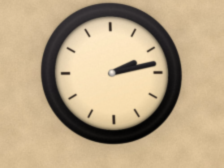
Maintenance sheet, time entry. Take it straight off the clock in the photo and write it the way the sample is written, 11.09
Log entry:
2.13
